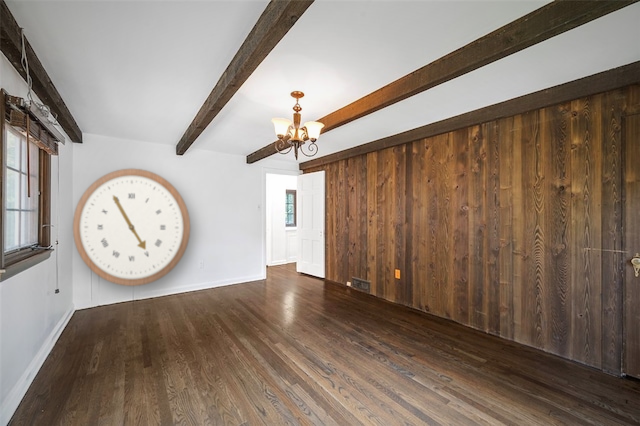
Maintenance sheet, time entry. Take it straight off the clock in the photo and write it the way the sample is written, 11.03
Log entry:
4.55
